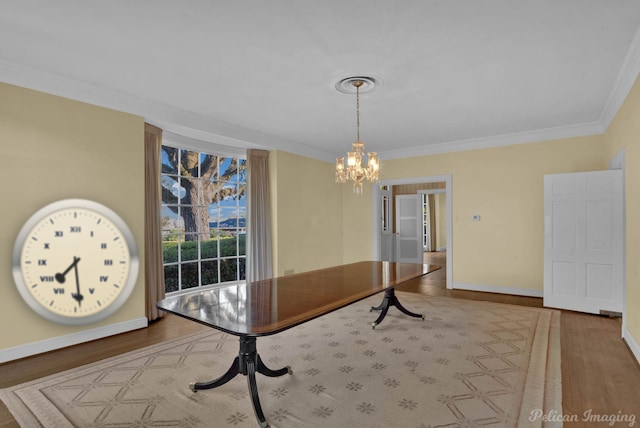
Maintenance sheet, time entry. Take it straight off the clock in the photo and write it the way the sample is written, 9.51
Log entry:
7.29
